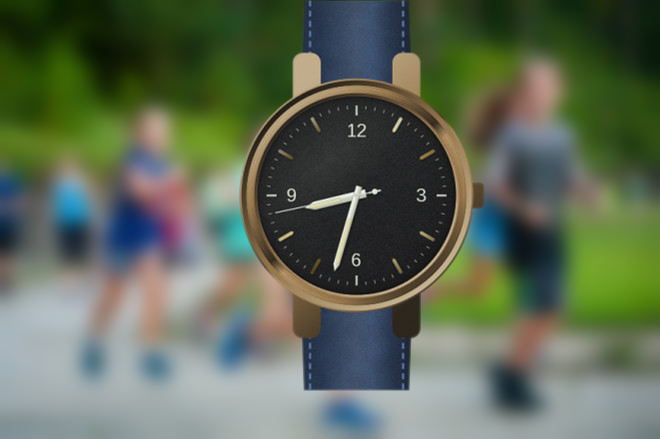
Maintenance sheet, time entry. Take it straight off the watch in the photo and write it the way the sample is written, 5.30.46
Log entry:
8.32.43
